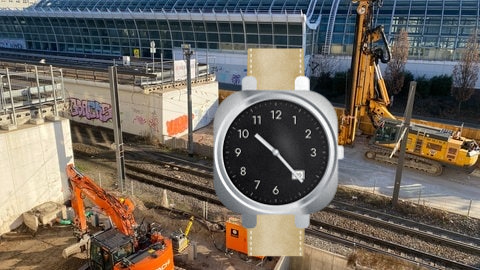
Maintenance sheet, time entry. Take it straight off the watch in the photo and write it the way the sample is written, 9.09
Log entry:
10.23
